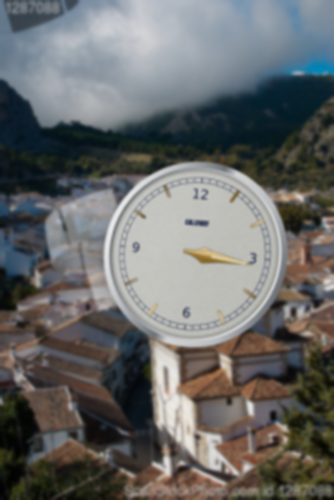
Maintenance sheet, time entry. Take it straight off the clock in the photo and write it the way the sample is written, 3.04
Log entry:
3.16
